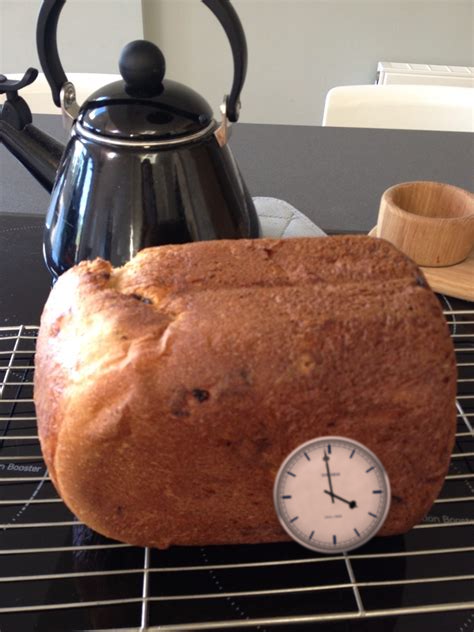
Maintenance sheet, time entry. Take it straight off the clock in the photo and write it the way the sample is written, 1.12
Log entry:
3.59
